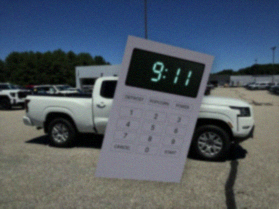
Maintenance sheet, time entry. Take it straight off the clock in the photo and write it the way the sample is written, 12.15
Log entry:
9.11
